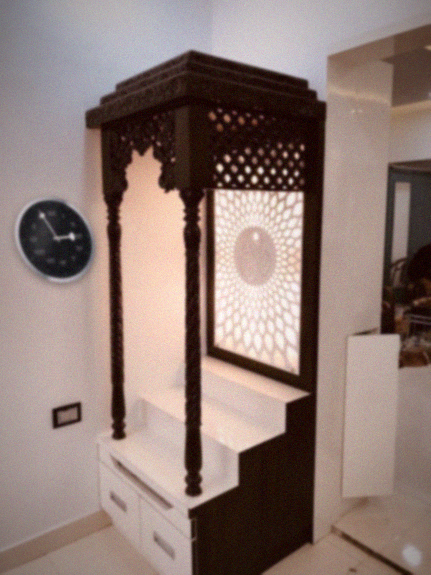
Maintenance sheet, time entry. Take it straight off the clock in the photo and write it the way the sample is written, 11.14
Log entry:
2.56
